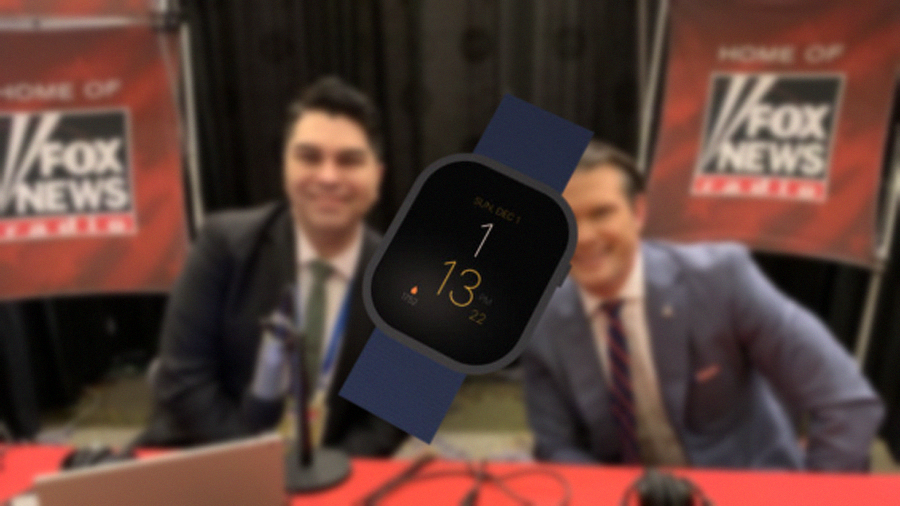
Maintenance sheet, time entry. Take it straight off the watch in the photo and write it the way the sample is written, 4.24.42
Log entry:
1.13.22
